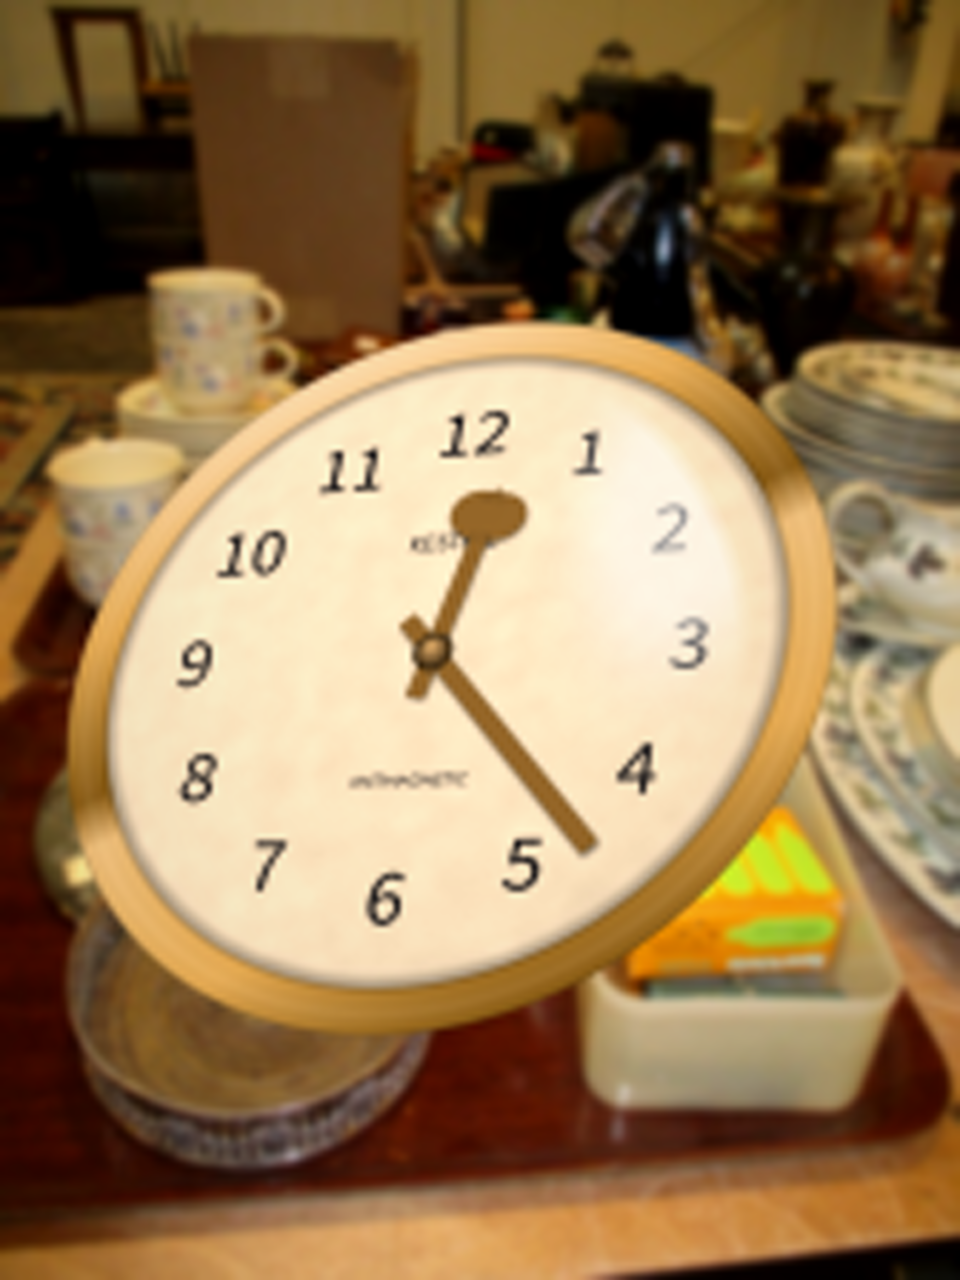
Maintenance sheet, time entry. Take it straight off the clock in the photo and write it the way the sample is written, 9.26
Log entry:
12.23
